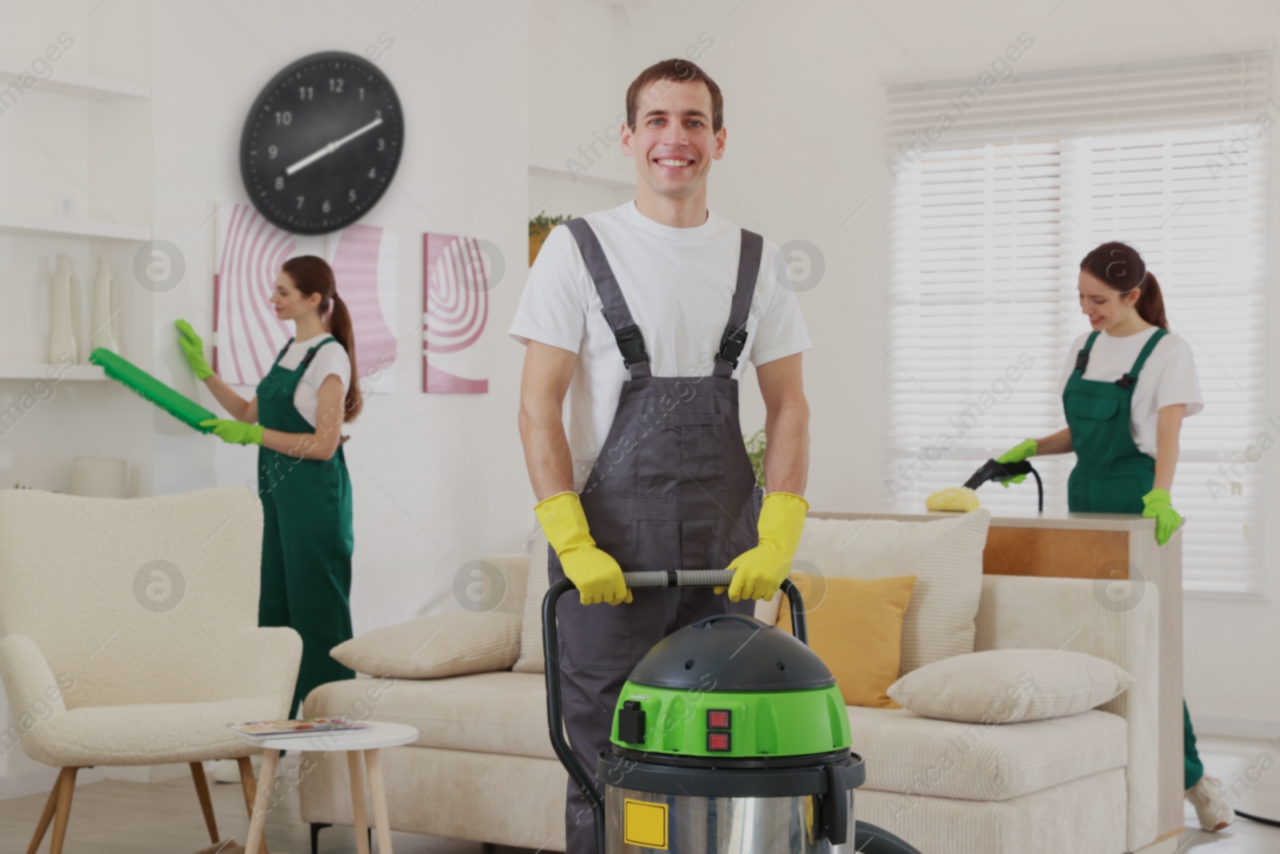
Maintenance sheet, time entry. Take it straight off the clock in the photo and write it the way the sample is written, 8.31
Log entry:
8.11
